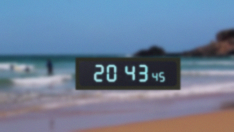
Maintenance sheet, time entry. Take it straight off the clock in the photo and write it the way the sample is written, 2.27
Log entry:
20.43
